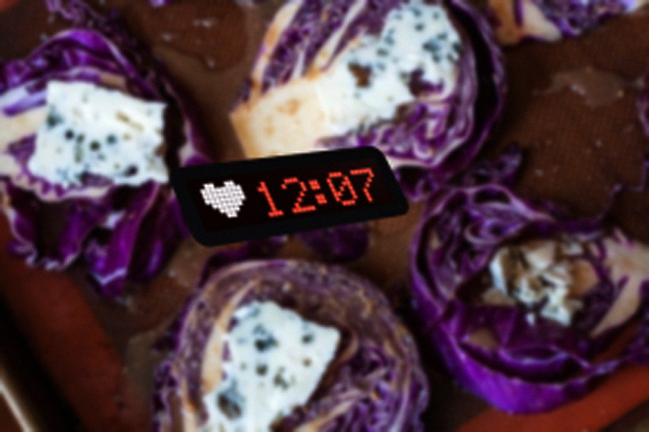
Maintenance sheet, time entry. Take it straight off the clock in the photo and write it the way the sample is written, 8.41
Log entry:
12.07
